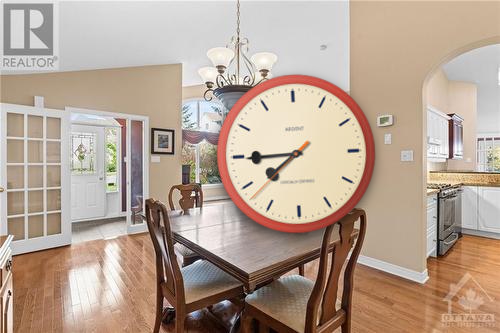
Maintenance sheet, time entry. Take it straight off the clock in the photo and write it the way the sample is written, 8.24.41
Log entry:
7.44.38
